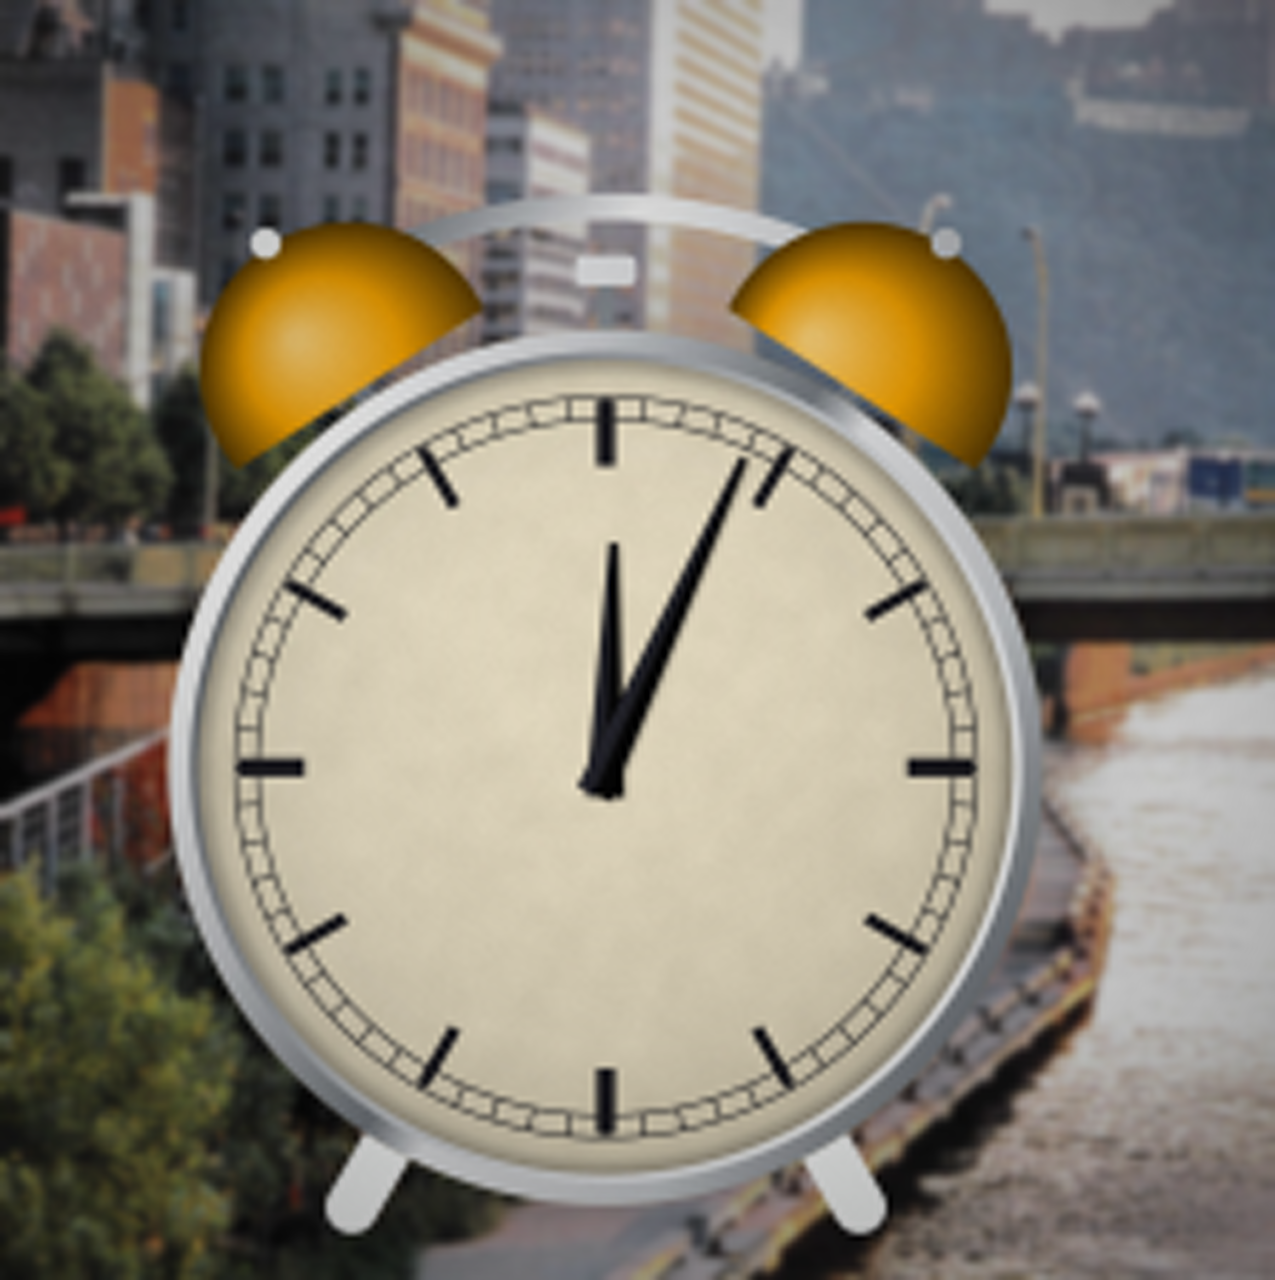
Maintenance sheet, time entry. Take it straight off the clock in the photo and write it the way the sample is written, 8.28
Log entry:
12.04
